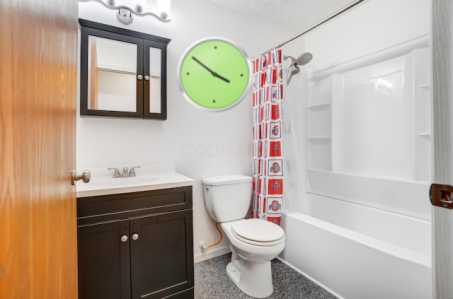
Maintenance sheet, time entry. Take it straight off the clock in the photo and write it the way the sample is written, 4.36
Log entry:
3.51
